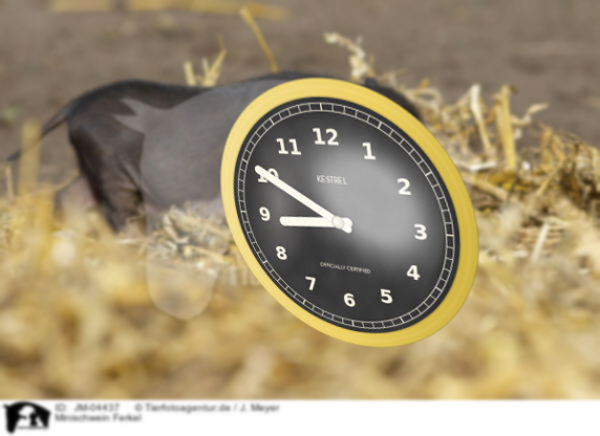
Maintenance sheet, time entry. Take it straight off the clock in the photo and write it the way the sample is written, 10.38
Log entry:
8.50
